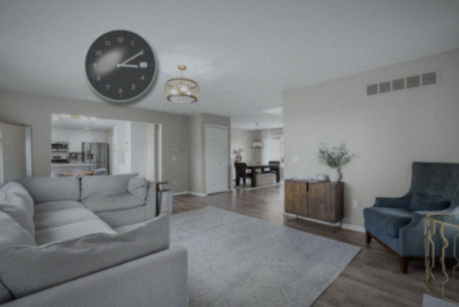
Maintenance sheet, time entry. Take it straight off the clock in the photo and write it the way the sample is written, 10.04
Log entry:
3.10
